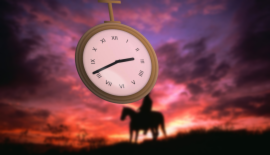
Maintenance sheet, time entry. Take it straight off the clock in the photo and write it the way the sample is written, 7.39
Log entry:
2.41
